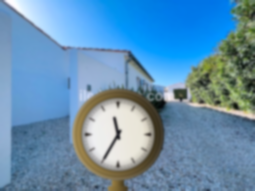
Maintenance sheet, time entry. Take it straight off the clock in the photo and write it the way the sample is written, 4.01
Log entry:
11.35
